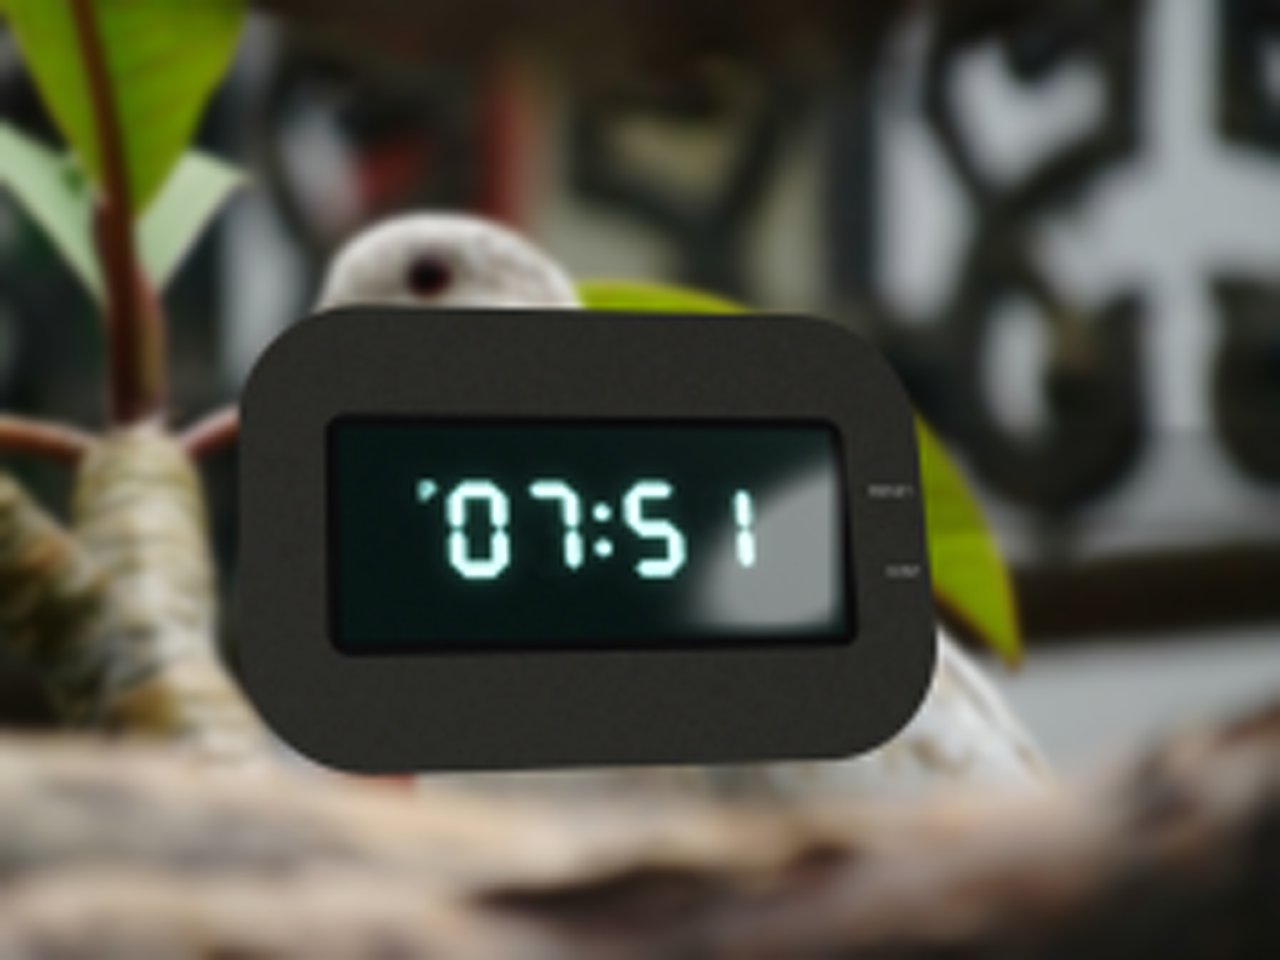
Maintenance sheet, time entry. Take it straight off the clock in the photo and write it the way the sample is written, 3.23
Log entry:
7.51
